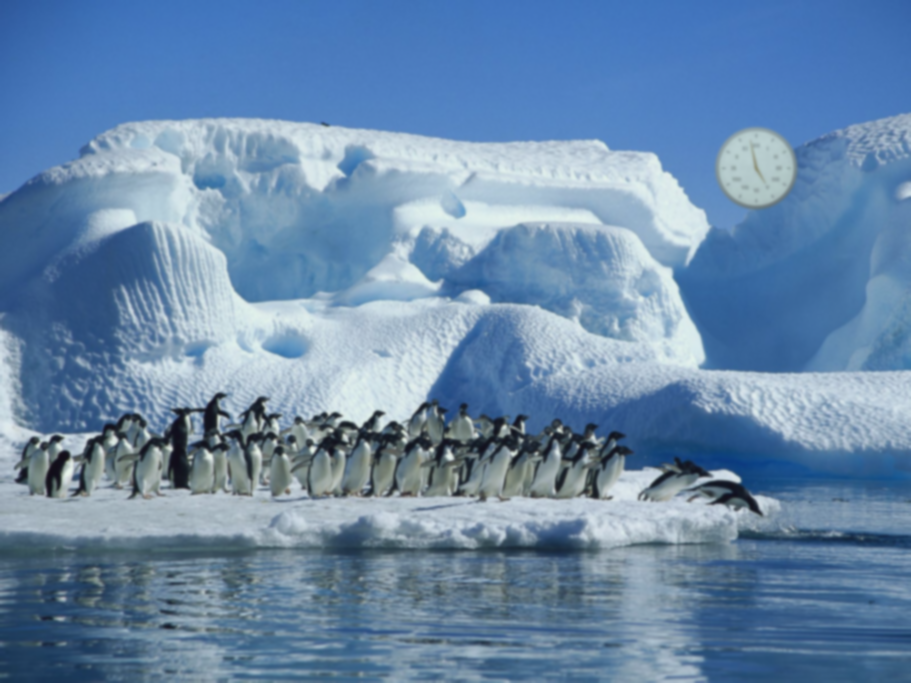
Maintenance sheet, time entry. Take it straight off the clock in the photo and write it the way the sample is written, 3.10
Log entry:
4.58
